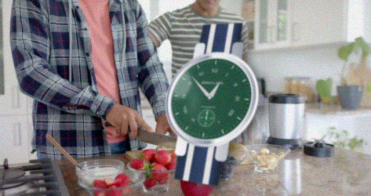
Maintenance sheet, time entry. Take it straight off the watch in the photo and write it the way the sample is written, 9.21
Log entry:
12.52
